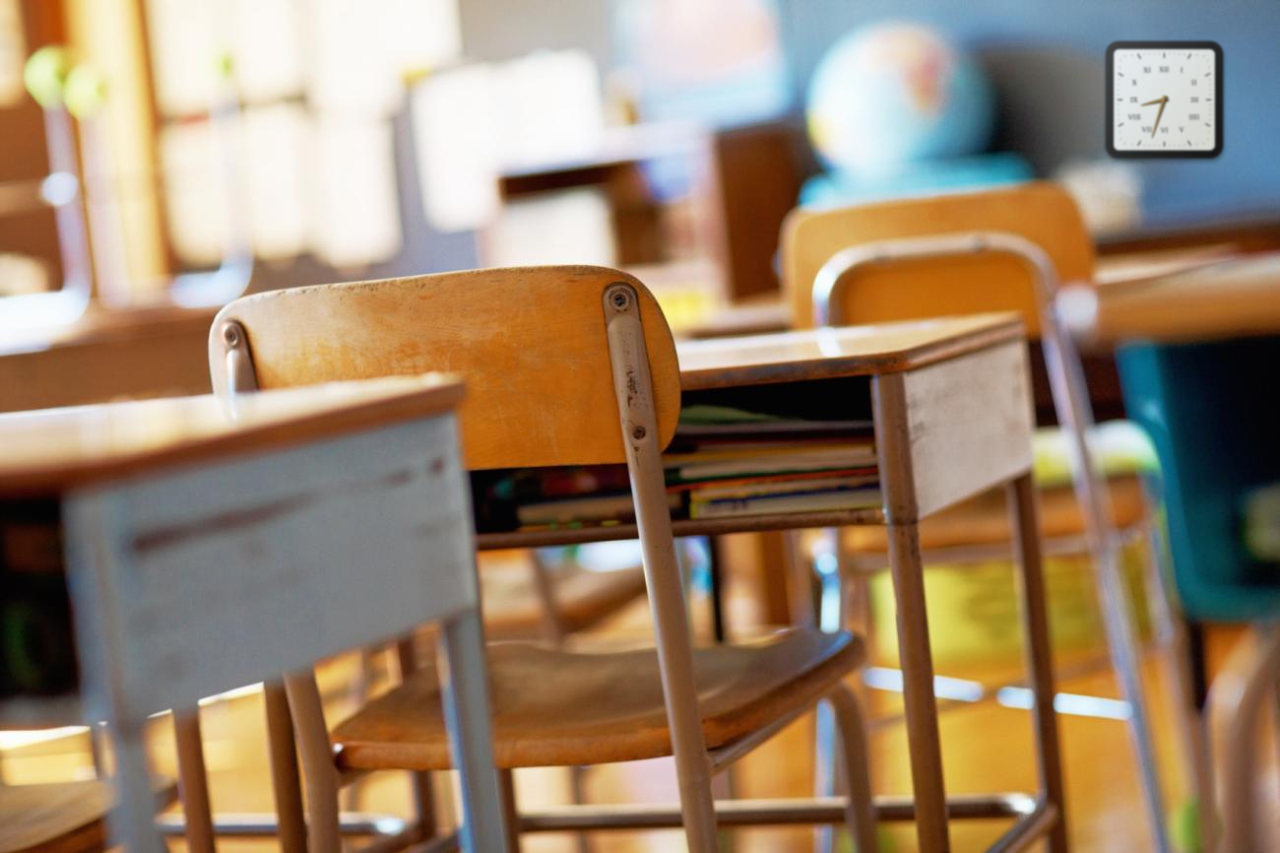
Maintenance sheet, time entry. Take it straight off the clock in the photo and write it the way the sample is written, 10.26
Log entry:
8.33
